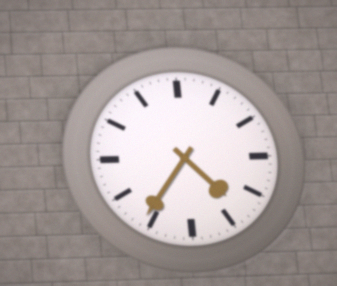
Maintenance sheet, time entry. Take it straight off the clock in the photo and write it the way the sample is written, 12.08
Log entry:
4.36
